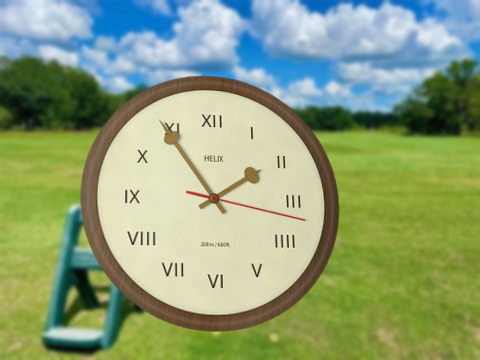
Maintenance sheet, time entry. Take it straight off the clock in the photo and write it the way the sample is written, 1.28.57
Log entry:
1.54.17
